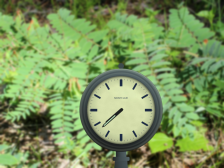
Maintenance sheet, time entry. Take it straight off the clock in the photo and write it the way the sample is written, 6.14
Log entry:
7.38
